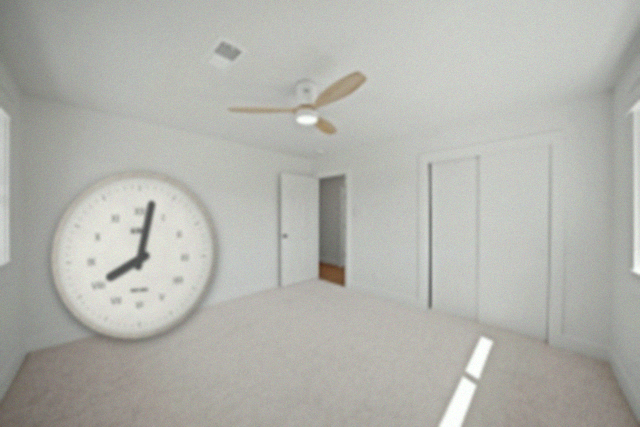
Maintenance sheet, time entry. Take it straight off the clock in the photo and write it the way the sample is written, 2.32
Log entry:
8.02
